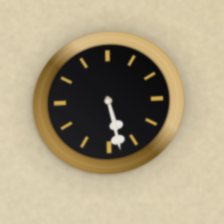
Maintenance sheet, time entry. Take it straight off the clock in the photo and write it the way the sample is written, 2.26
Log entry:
5.28
